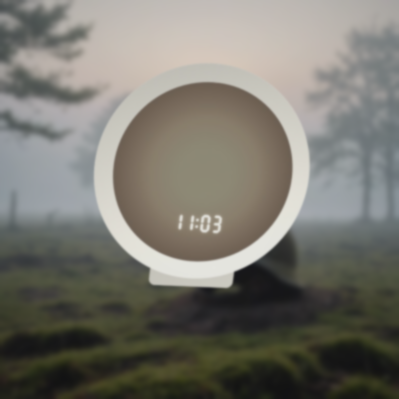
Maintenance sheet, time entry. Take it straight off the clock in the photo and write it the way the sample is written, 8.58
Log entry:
11.03
